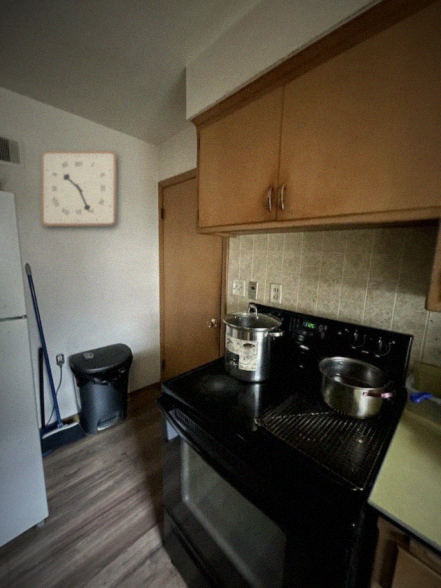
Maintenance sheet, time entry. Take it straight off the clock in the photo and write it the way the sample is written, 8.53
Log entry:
10.26
